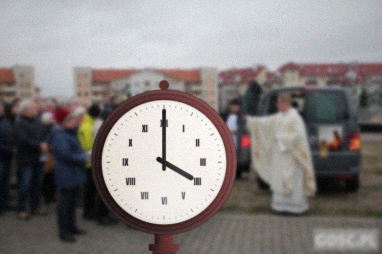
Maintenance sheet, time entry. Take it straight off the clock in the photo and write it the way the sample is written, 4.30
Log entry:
4.00
